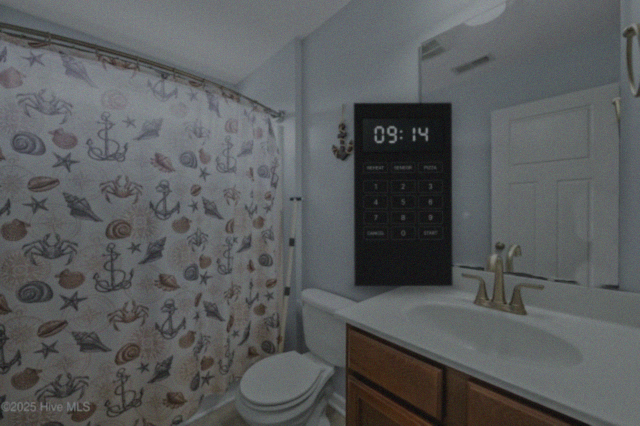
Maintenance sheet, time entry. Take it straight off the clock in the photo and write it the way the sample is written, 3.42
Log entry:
9.14
